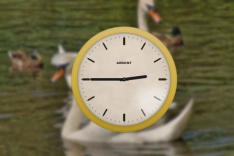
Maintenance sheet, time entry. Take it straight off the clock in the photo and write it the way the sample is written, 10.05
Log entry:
2.45
